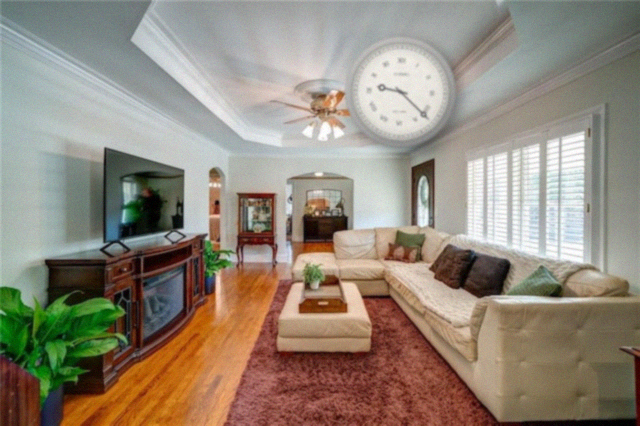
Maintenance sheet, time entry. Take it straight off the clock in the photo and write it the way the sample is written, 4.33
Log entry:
9.22
